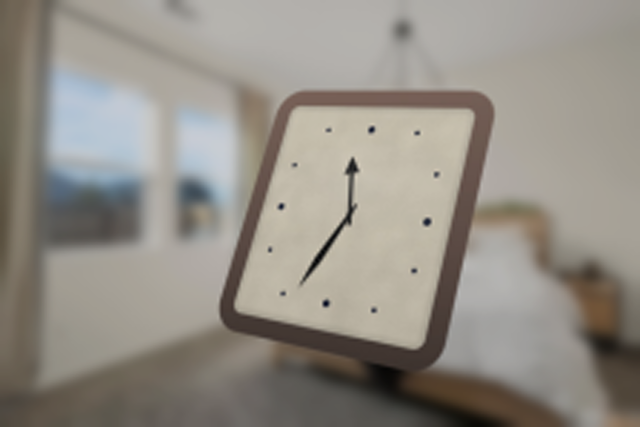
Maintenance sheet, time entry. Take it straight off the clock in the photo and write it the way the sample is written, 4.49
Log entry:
11.34
